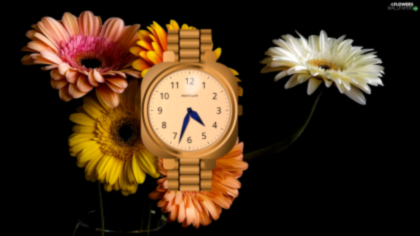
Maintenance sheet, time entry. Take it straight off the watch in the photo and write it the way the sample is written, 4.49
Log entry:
4.33
